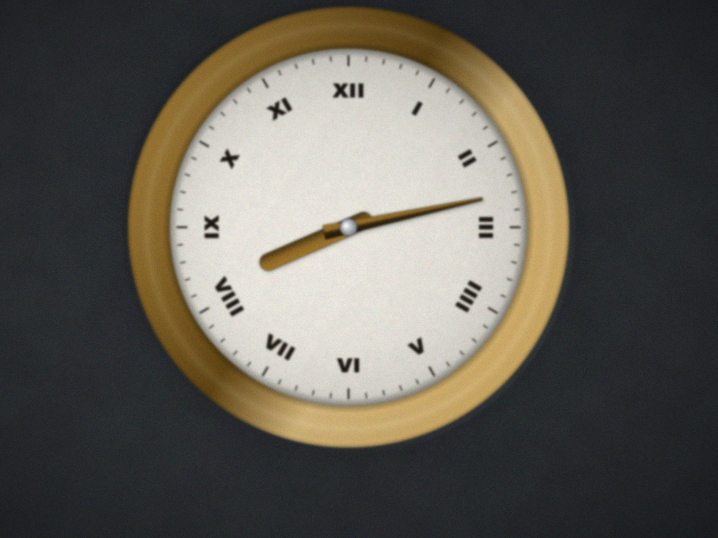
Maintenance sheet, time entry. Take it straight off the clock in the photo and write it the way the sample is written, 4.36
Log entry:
8.13
